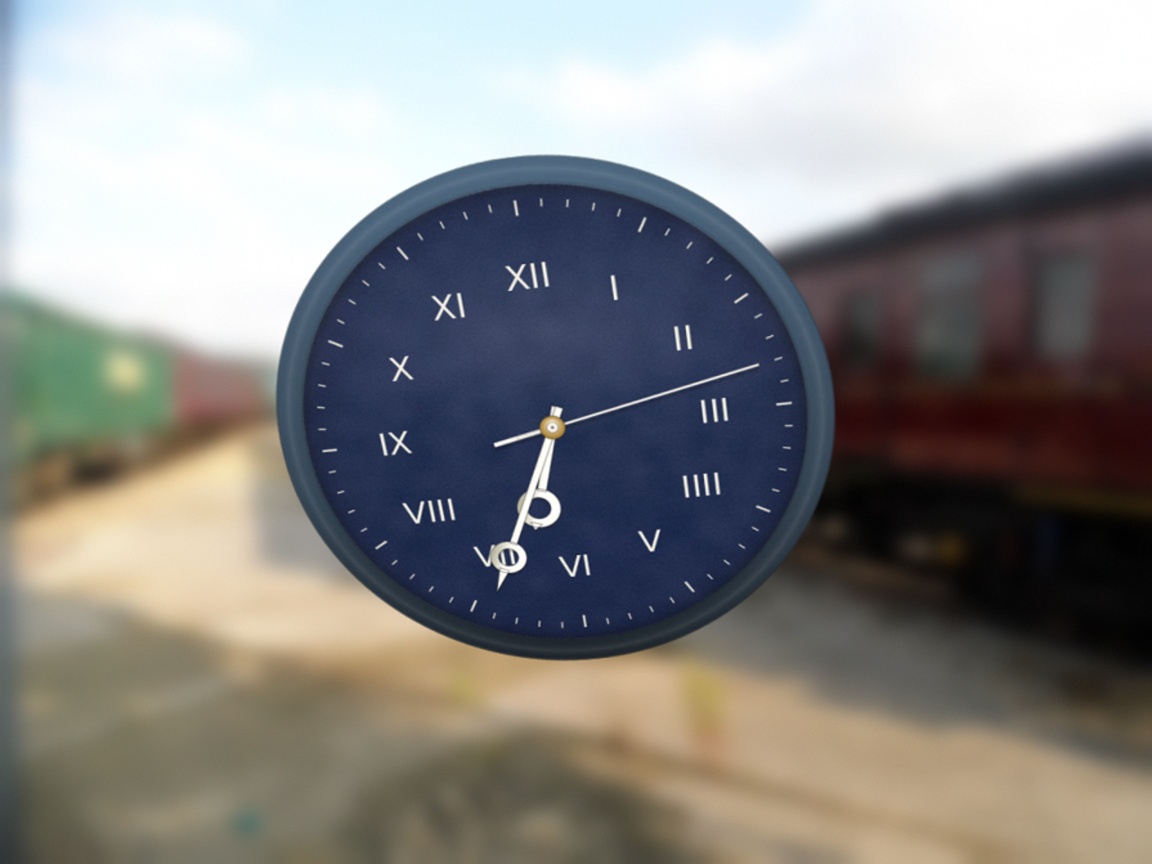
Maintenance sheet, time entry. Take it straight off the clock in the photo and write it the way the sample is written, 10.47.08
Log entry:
6.34.13
